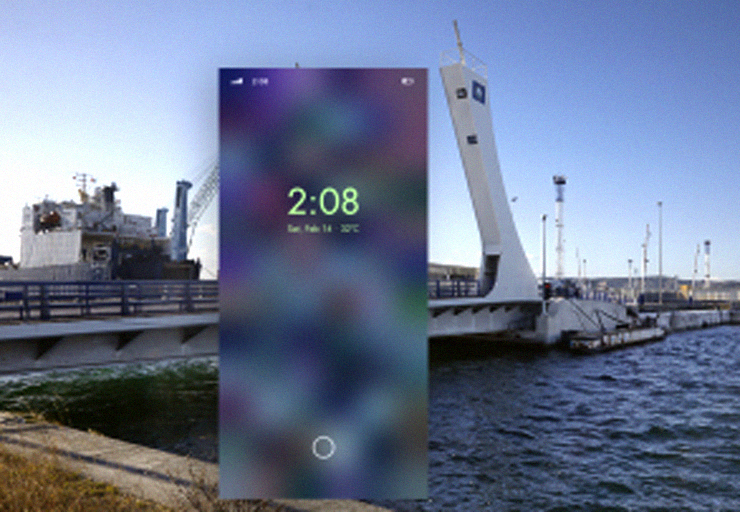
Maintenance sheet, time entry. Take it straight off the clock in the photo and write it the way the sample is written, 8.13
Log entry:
2.08
